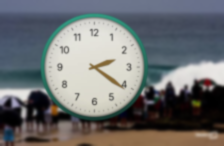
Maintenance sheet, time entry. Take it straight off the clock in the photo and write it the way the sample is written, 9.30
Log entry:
2.21
